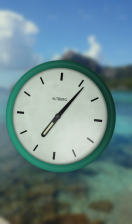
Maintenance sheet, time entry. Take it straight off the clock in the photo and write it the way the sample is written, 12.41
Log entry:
7.06
